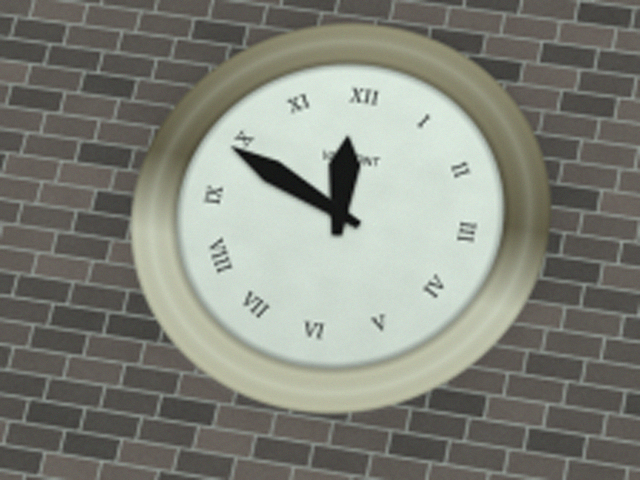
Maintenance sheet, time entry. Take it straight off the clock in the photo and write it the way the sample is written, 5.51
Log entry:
11.49
